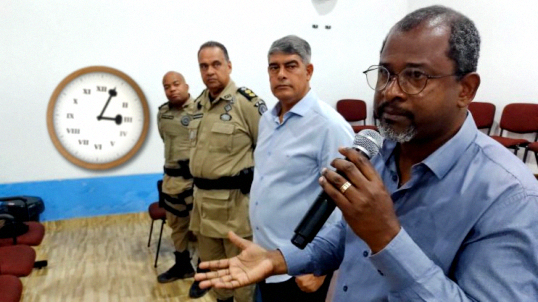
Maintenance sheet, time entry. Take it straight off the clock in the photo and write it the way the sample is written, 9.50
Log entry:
3.04
